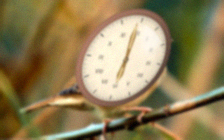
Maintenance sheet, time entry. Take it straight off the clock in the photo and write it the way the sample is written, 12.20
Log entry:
5.59
